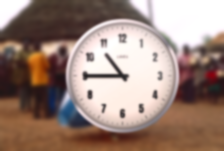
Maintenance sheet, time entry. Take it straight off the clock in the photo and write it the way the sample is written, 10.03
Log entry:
10.45
